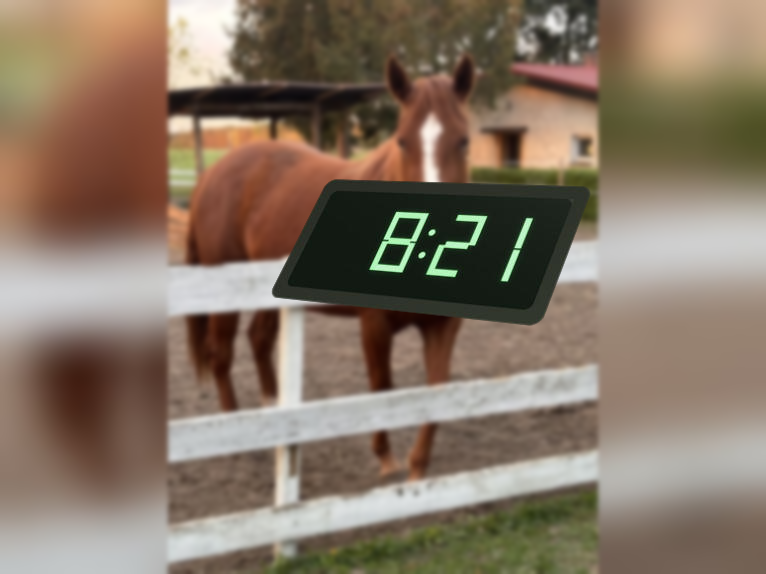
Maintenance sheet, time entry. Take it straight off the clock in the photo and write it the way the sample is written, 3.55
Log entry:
8.21
